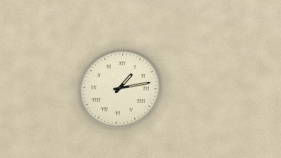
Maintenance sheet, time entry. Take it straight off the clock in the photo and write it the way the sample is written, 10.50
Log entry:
1.13
